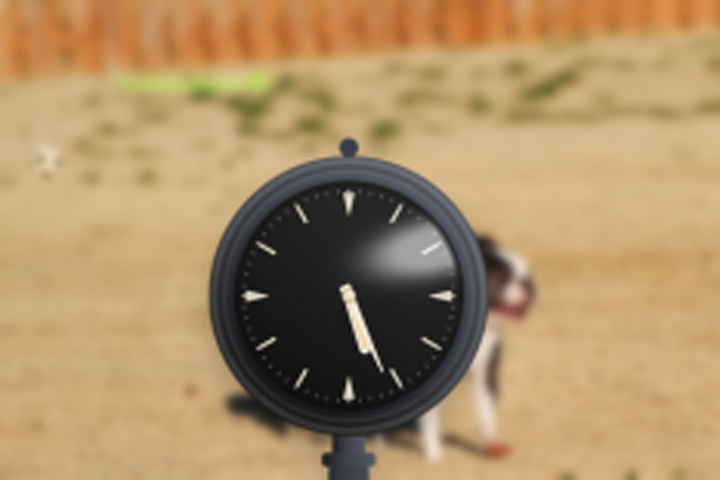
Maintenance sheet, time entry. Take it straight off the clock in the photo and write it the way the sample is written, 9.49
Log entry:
5.26
